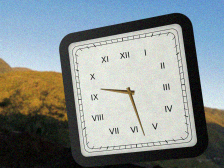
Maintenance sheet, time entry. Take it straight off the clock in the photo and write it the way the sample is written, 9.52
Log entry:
9.28
